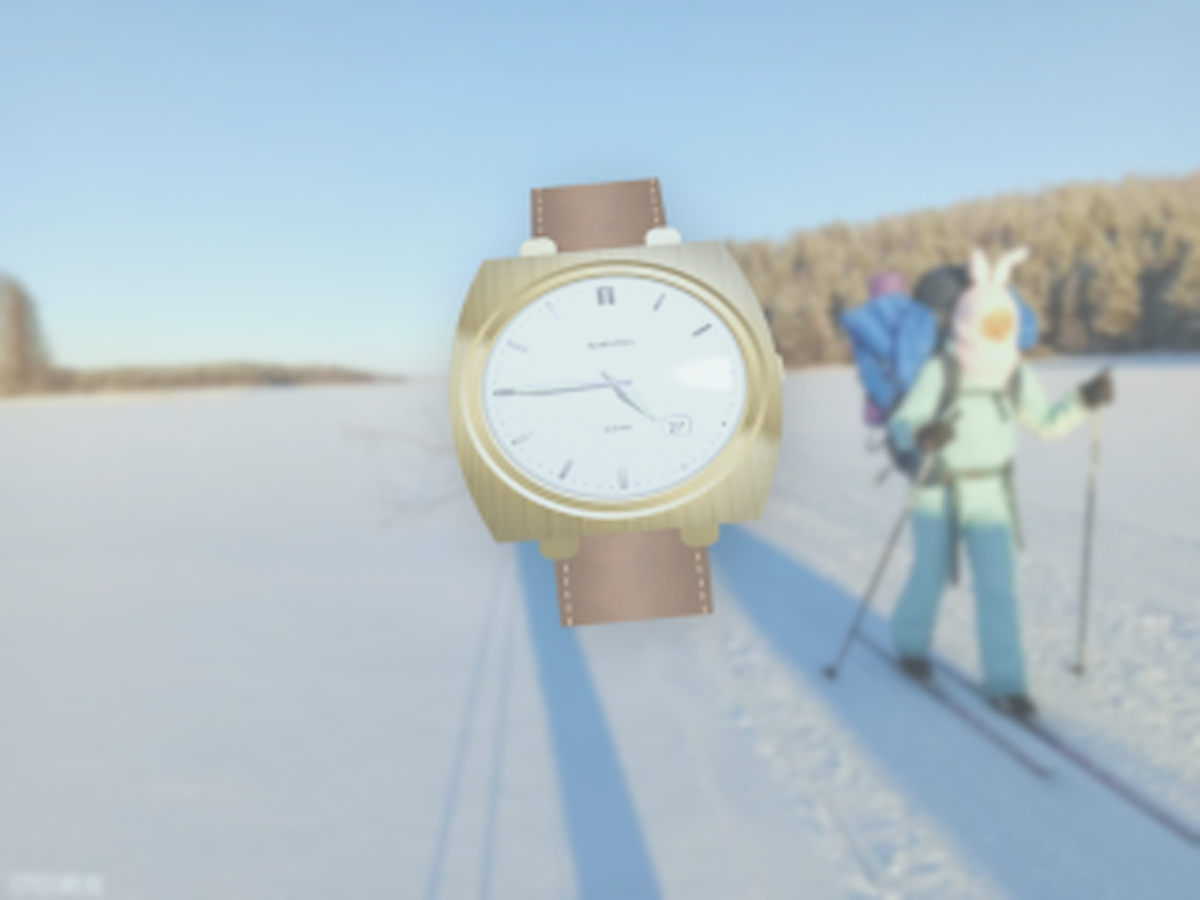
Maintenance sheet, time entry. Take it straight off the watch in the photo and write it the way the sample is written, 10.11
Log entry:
4.45
